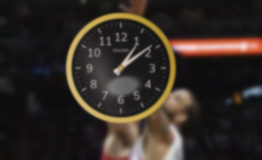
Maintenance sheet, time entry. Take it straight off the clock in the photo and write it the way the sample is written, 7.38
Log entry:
1.09
